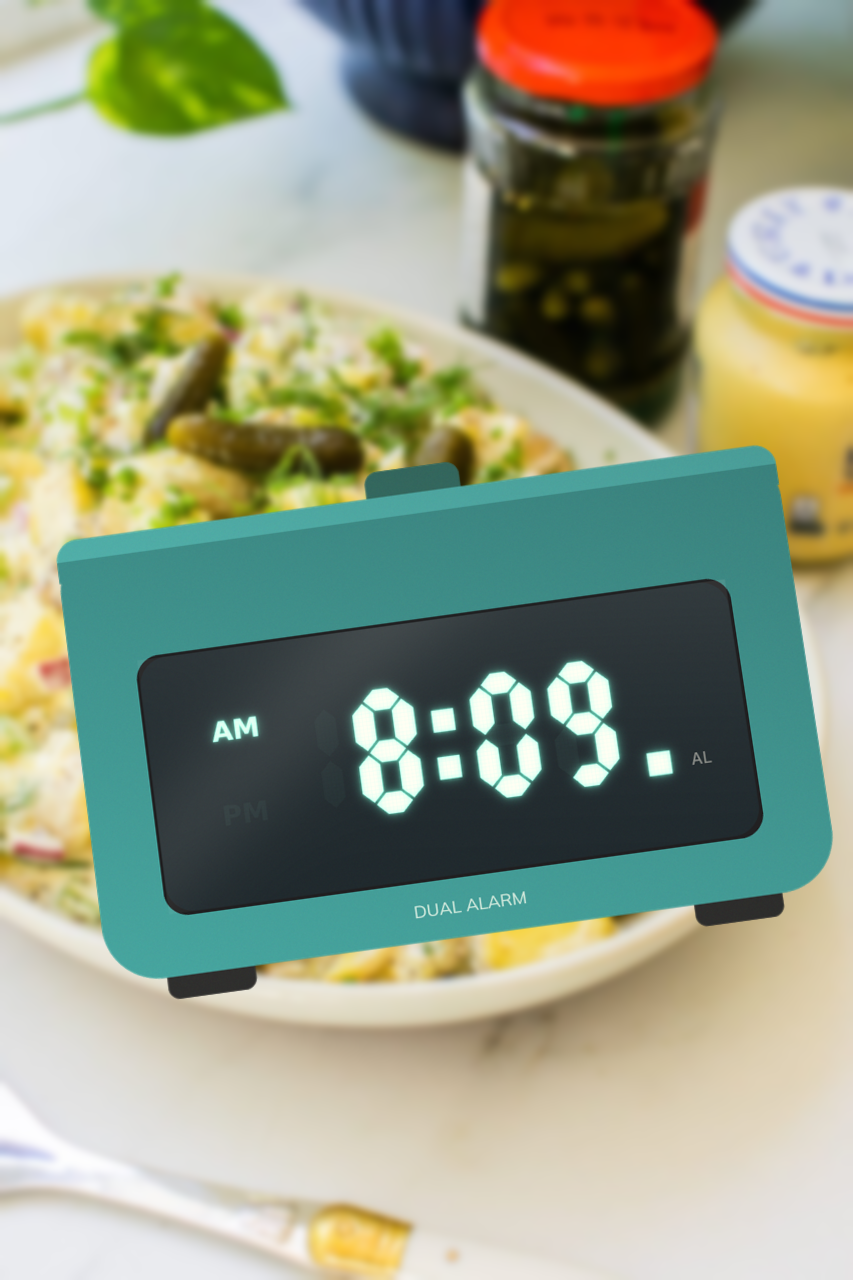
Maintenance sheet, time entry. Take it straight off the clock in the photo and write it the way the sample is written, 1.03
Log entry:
8.09
